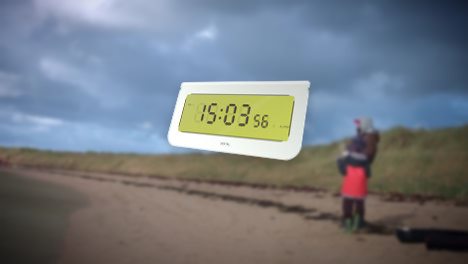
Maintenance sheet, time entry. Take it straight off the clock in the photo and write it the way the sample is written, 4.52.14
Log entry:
15.03.56
